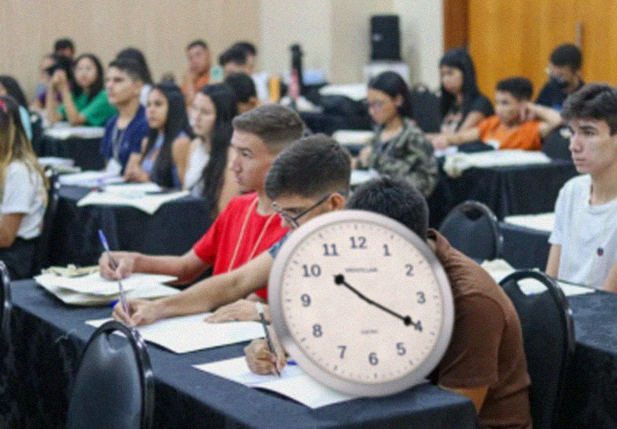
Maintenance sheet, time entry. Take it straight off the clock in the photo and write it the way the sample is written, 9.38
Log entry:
10.20
